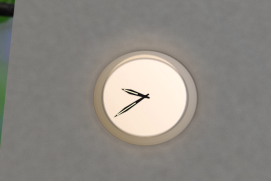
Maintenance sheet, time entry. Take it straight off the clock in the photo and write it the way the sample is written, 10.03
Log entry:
9.39
